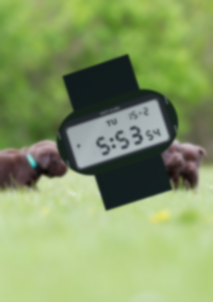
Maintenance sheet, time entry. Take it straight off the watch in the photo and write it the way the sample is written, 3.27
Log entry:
5.53
